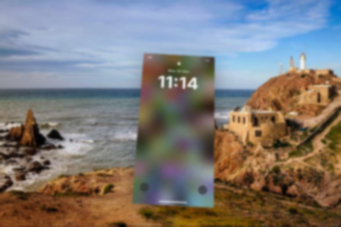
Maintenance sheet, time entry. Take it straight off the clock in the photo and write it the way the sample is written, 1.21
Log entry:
11.14
